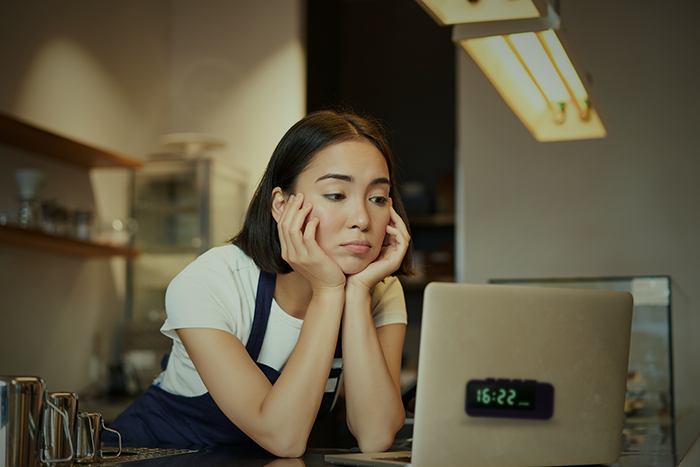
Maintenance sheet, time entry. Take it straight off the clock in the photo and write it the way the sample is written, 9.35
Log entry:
16.22
